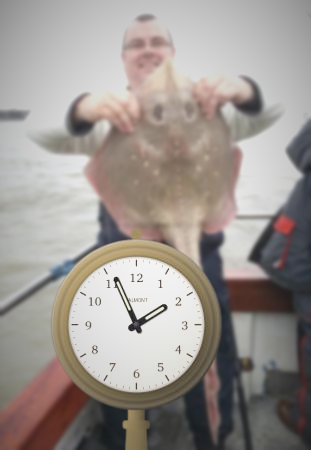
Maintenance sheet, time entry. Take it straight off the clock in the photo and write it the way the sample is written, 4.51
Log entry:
1.56
